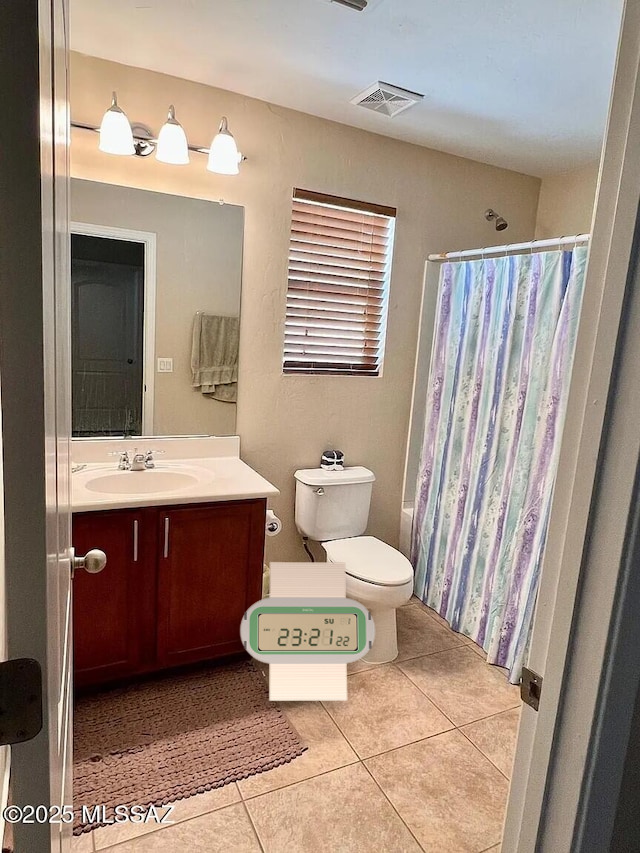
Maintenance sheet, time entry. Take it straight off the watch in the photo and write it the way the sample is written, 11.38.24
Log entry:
23.21.22
